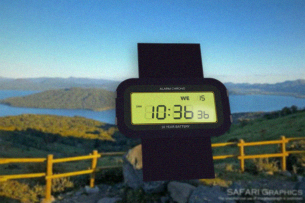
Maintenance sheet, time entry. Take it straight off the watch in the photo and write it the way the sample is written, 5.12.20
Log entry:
10.36.36
